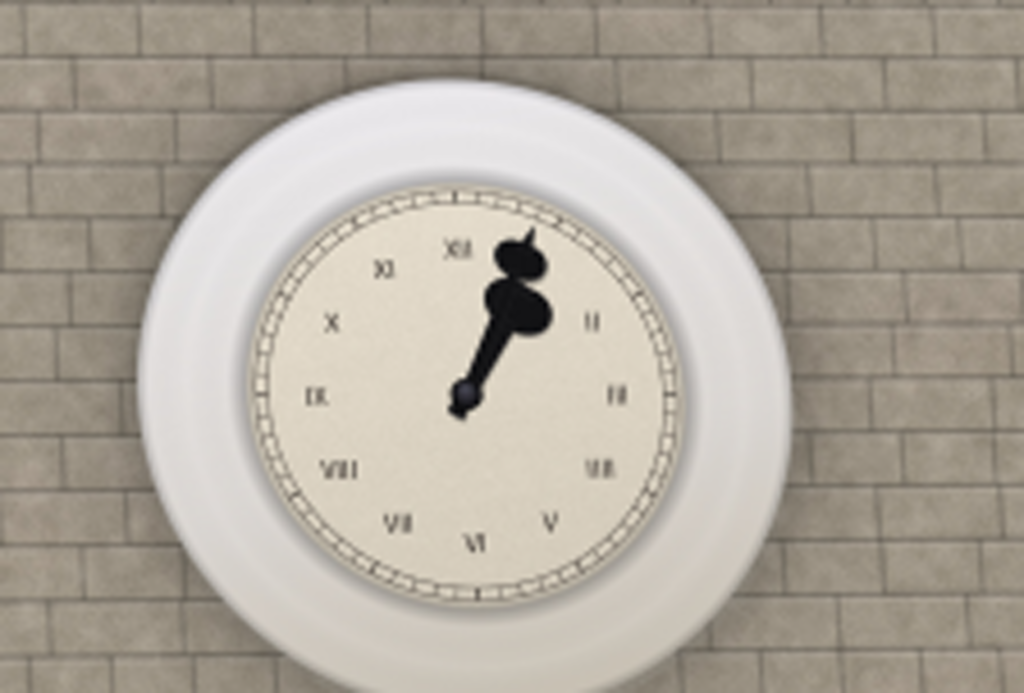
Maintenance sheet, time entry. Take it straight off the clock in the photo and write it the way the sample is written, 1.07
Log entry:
1.04
